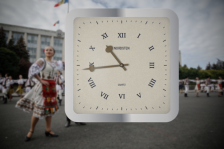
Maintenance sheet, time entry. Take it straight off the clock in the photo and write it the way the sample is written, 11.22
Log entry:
10.44
